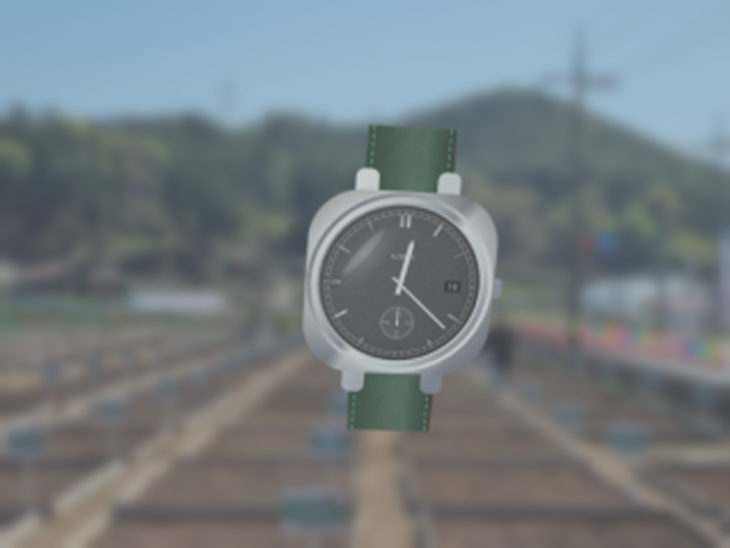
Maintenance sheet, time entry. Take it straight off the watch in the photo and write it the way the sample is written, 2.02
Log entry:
12.22
